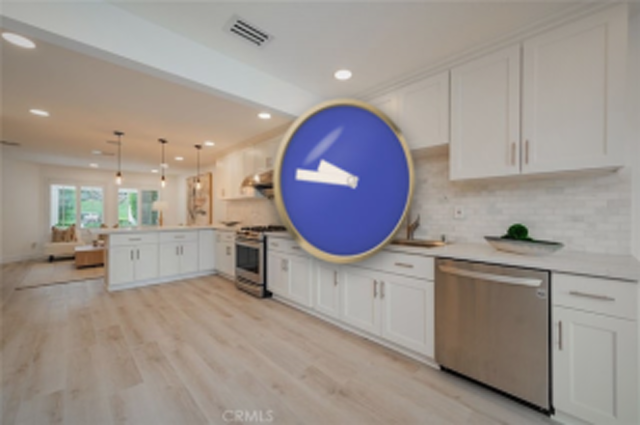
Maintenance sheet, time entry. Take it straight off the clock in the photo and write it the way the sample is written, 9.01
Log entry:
9.46
